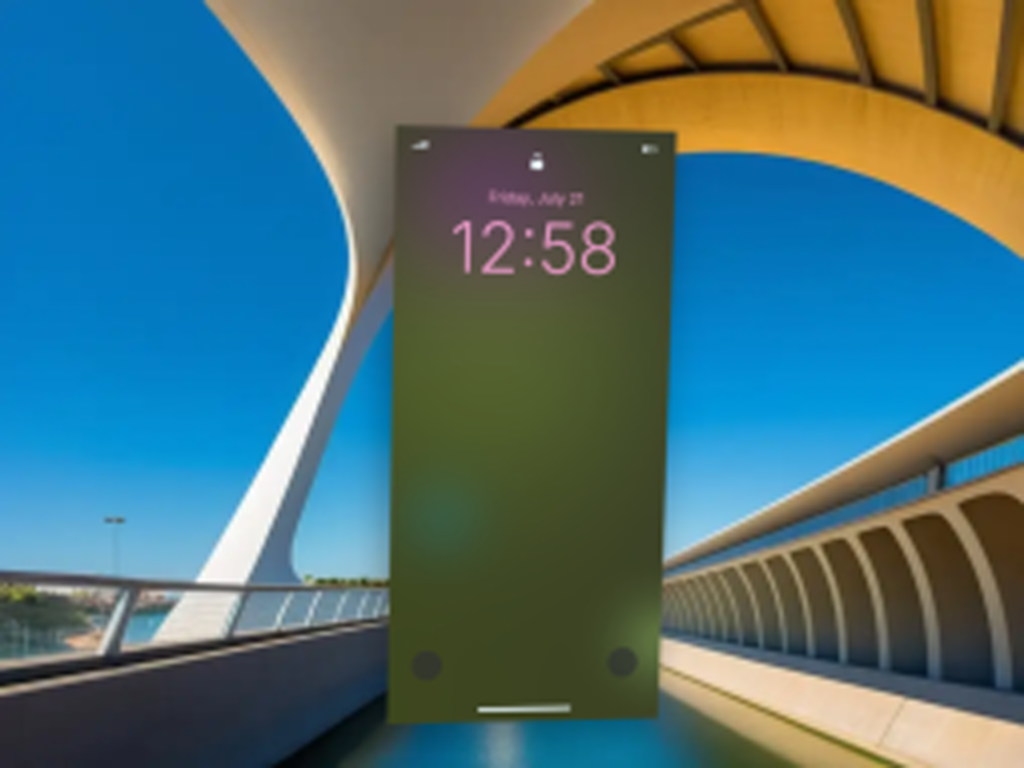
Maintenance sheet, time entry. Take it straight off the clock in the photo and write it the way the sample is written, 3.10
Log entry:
12.58
